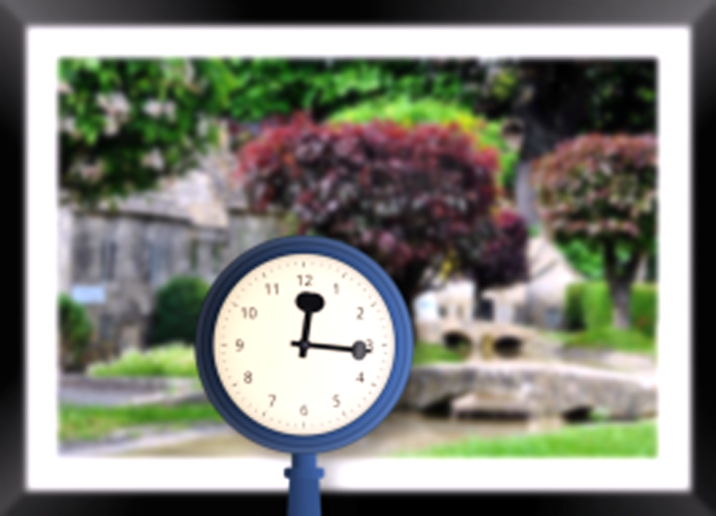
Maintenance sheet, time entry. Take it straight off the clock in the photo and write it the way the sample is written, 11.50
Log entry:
12.16
